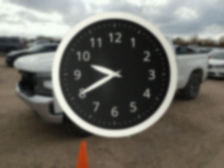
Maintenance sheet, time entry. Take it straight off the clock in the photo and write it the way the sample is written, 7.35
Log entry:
9.40
